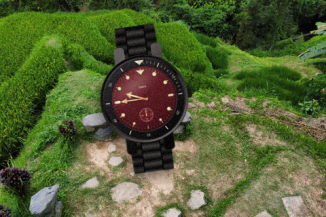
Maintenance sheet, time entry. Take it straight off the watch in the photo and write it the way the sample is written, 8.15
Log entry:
9.45
